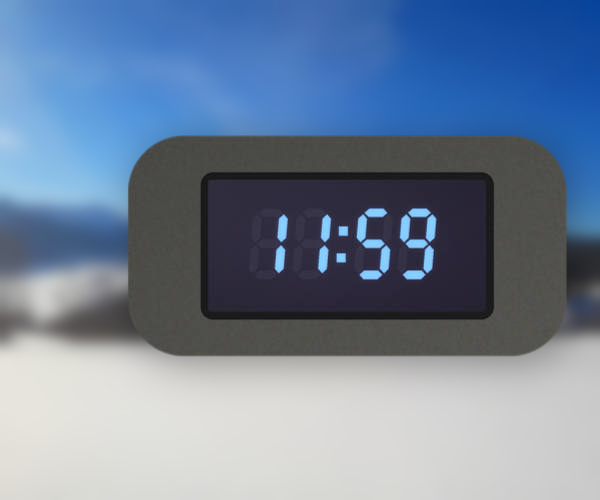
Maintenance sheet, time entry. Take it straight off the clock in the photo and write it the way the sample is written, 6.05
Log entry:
11.59
